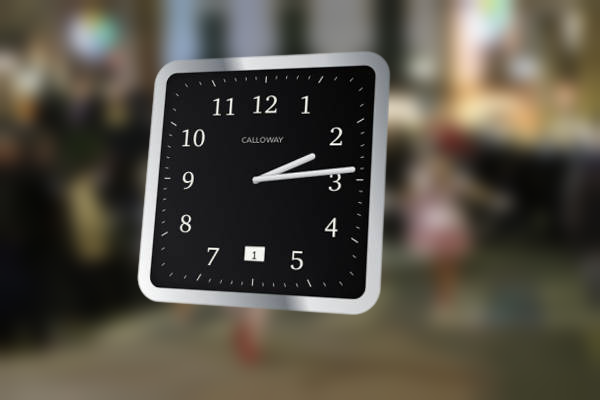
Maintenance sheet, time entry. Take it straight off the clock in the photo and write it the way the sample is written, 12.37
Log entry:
2.14
